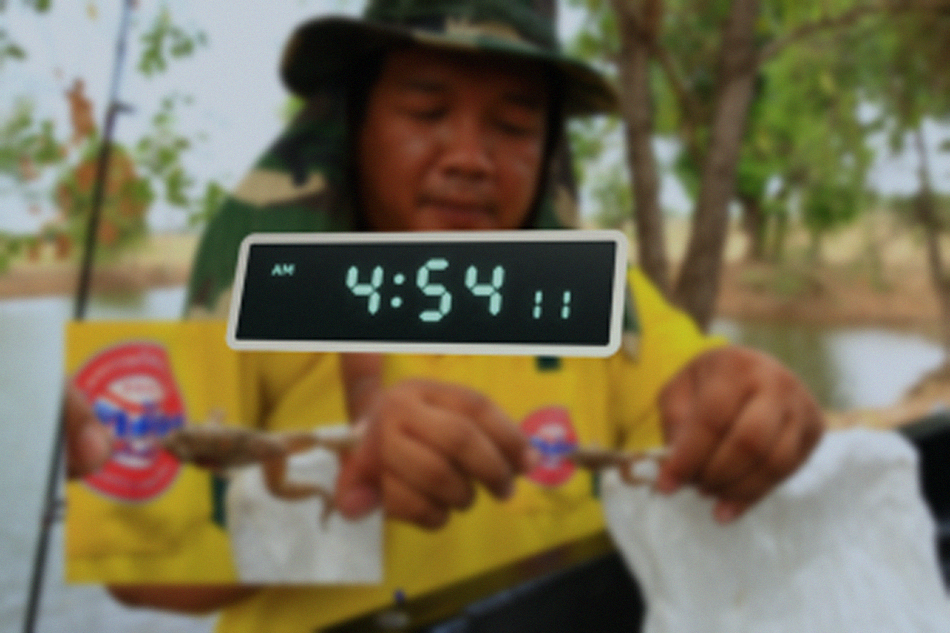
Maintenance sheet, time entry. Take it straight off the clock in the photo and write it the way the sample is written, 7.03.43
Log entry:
4.54.11
